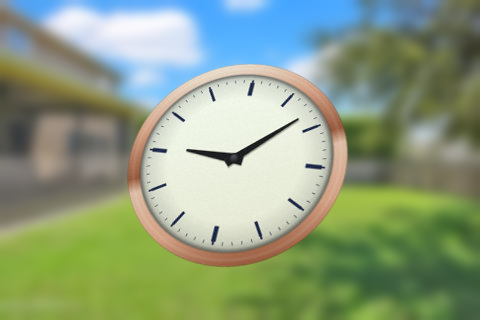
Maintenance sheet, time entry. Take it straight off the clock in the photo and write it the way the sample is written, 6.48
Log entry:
9.08
